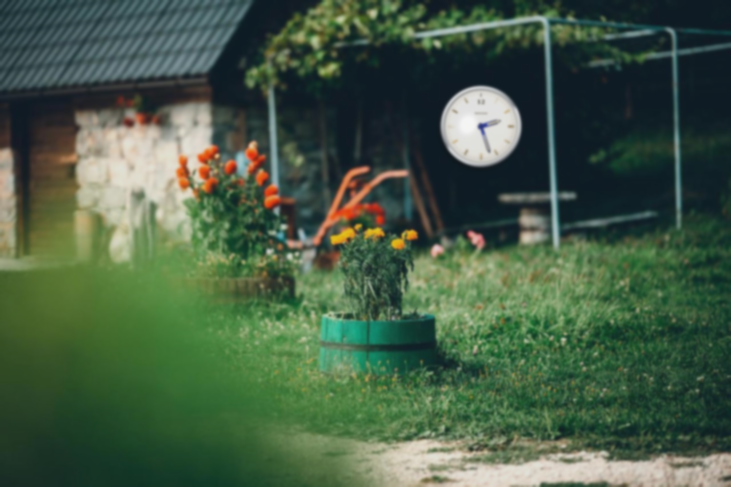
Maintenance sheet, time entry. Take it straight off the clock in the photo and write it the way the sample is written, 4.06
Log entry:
2.27
